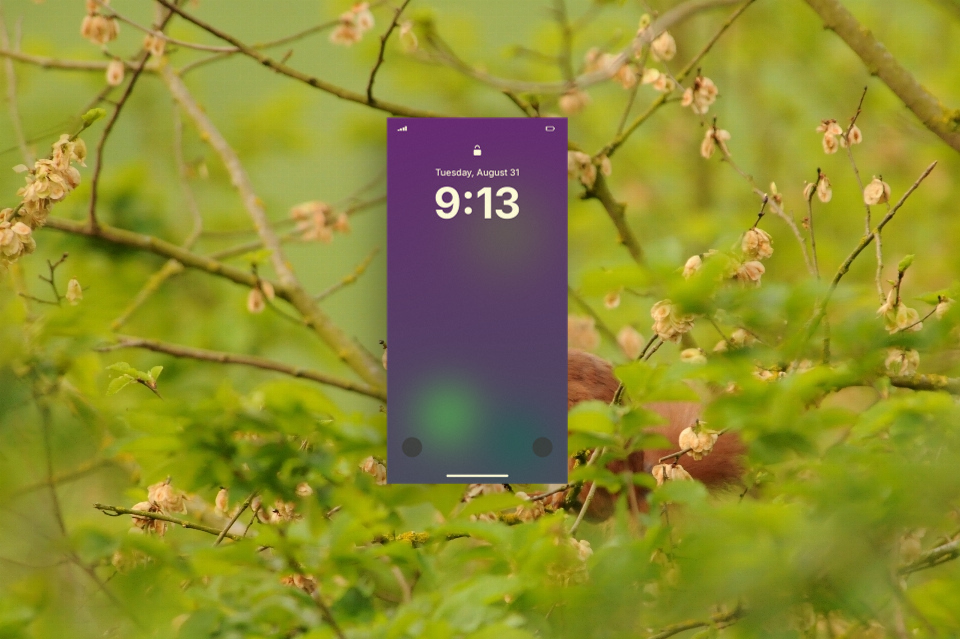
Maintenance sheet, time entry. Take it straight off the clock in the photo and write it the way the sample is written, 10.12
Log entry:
9.13
